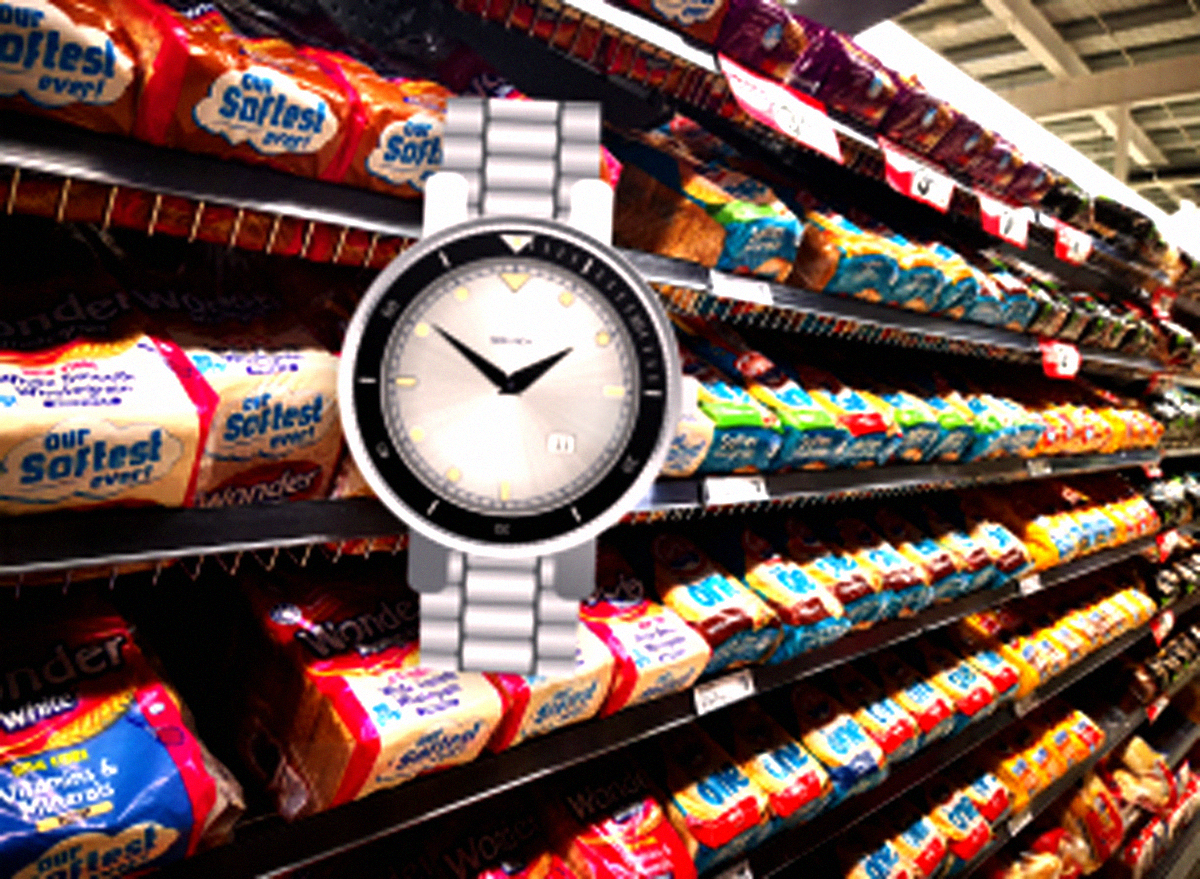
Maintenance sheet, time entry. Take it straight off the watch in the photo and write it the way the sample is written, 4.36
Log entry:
1.51
